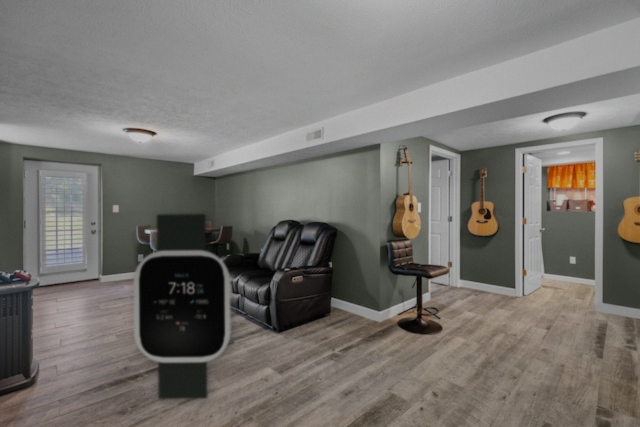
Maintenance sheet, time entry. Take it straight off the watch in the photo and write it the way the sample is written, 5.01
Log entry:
7.18
